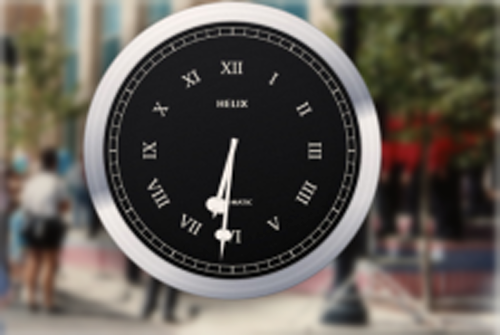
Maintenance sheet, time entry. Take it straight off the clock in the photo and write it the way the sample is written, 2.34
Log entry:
6.31
